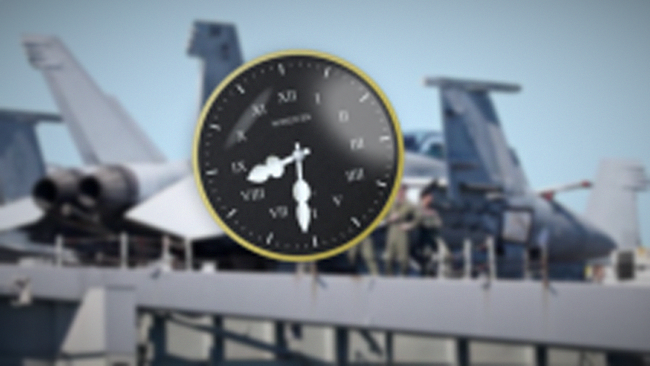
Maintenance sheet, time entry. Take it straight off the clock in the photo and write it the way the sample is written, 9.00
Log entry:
8.31
